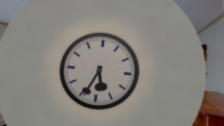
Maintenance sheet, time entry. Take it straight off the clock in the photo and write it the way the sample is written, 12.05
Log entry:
5.34
